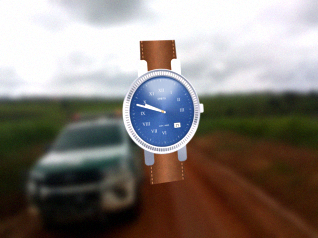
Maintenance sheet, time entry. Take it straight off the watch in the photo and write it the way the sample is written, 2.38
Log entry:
9.48
